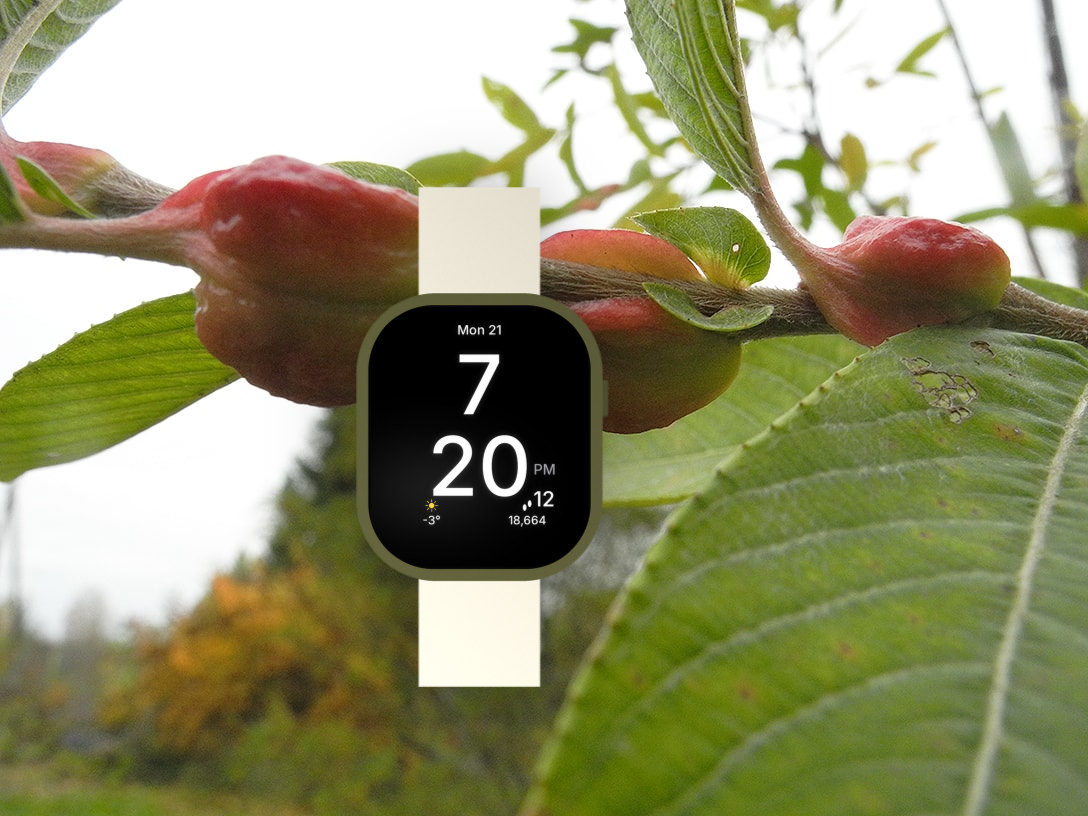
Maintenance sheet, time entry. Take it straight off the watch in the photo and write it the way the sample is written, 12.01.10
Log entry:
7.20.12
